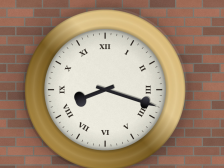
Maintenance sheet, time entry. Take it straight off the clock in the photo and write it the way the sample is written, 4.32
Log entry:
8.18
